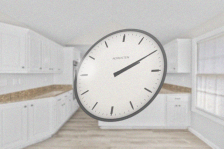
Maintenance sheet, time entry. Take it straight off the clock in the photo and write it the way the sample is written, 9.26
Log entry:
2.10
